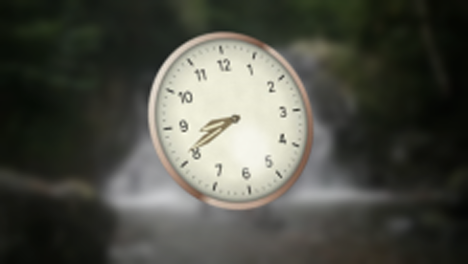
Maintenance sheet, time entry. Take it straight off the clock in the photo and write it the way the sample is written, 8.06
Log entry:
8.41
